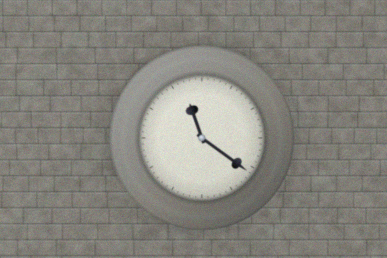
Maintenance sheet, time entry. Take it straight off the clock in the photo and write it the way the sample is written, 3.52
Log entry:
11.21
